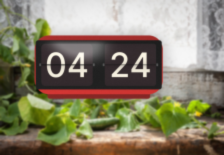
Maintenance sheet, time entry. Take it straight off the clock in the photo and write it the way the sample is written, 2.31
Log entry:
4.24
